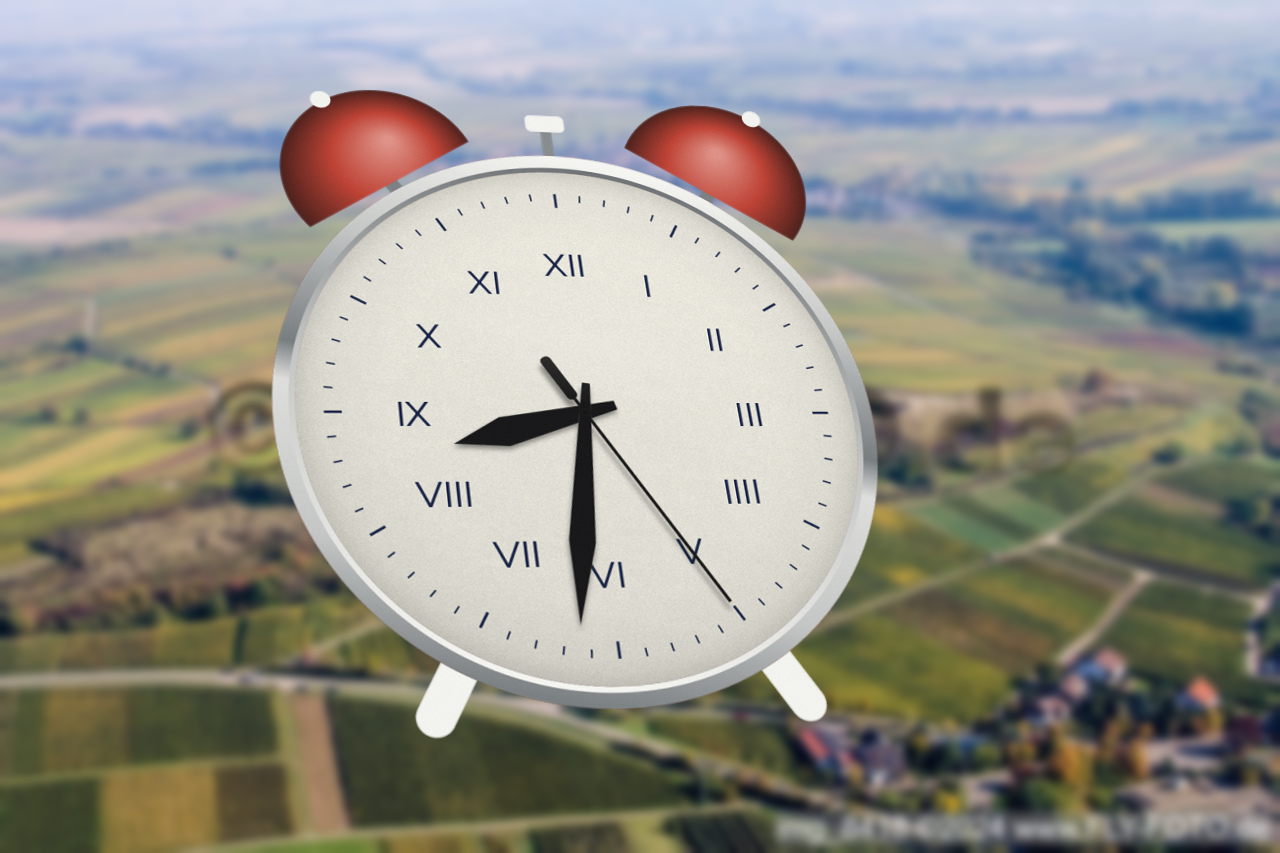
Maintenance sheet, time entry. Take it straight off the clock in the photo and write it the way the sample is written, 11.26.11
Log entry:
8.31.25
